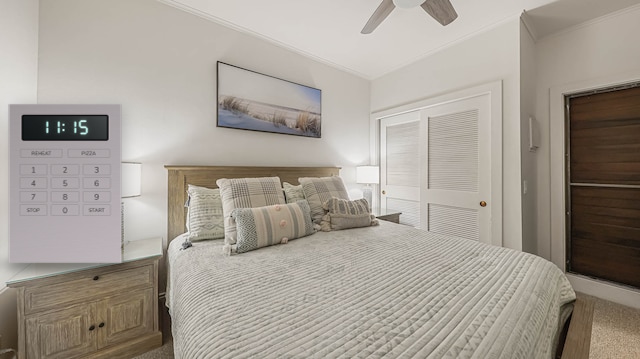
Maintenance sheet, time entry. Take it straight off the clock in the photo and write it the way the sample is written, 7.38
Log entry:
11.15
